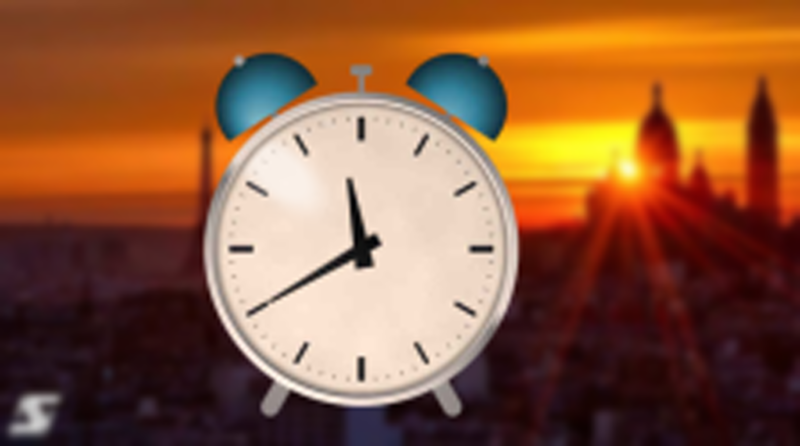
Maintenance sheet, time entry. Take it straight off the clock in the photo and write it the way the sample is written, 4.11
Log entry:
11.40
